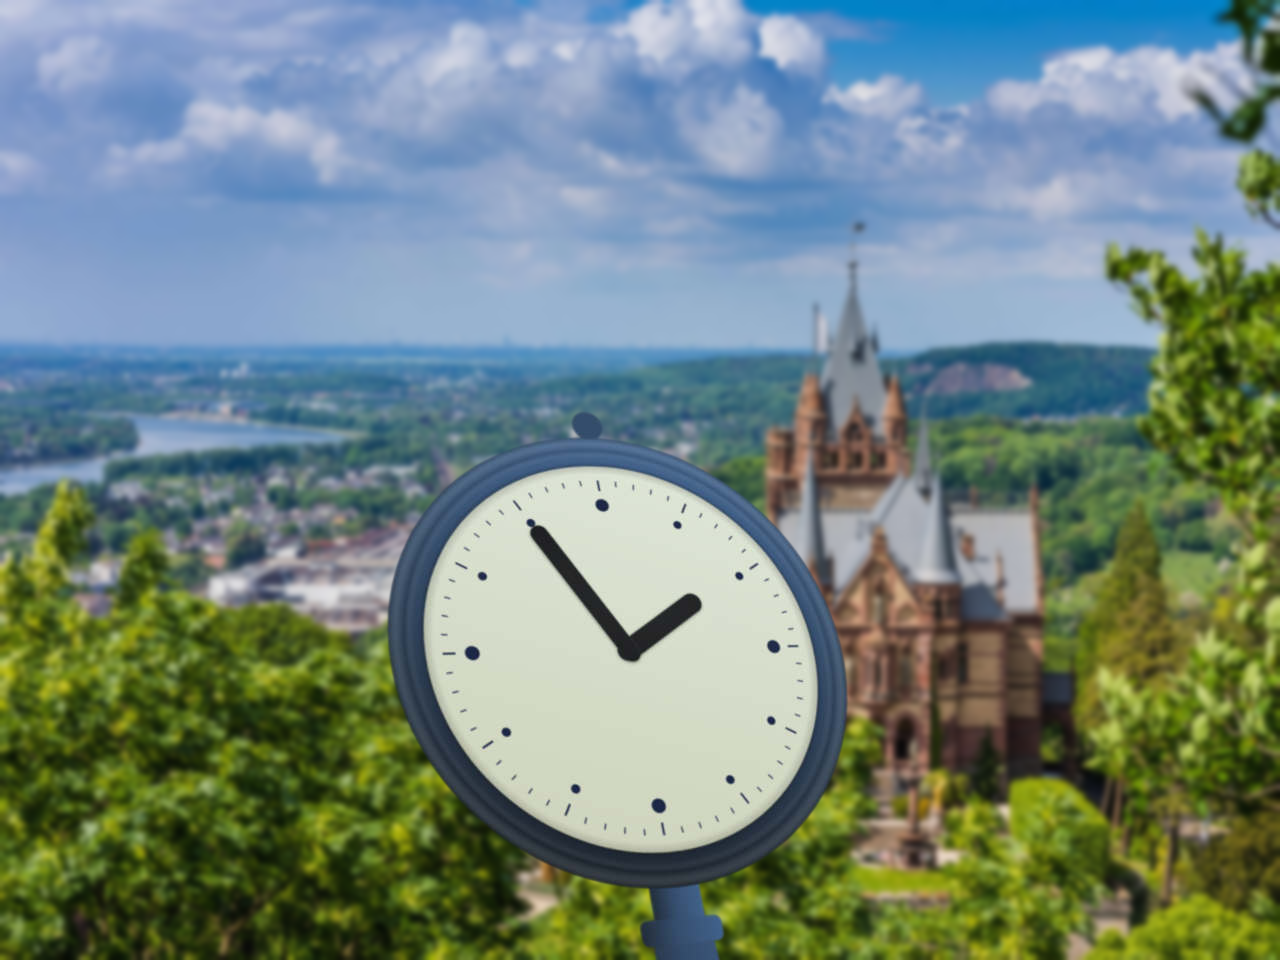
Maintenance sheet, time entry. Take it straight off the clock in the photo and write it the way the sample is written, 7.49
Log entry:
1.55
